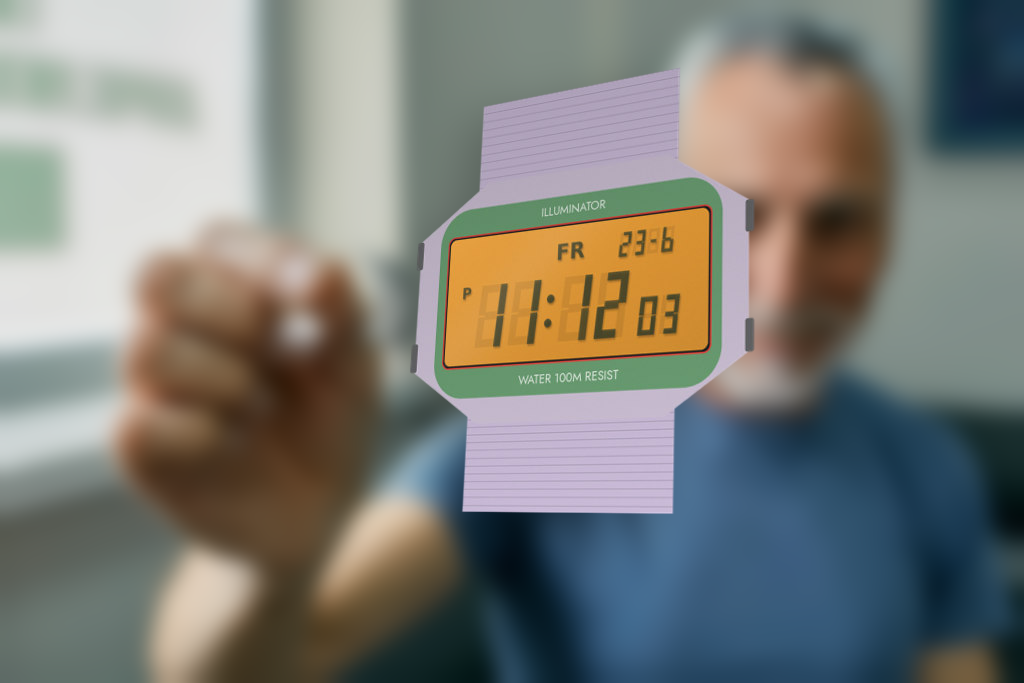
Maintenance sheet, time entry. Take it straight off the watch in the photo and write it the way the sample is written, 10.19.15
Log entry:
11.12.03
